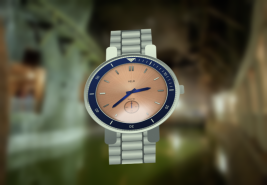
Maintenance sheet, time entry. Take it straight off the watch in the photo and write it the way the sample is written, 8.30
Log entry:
2.38
